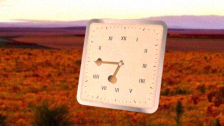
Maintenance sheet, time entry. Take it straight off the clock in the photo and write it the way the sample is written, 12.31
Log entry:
6.45
